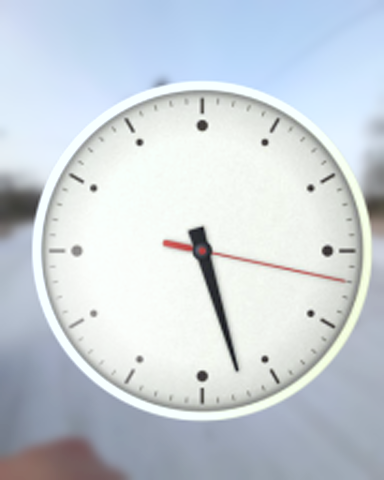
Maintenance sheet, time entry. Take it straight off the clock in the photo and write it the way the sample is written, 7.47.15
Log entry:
5.27.17
